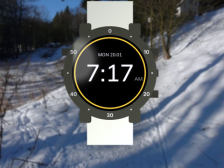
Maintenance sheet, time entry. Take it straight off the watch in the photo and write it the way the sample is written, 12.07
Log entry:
7.17
